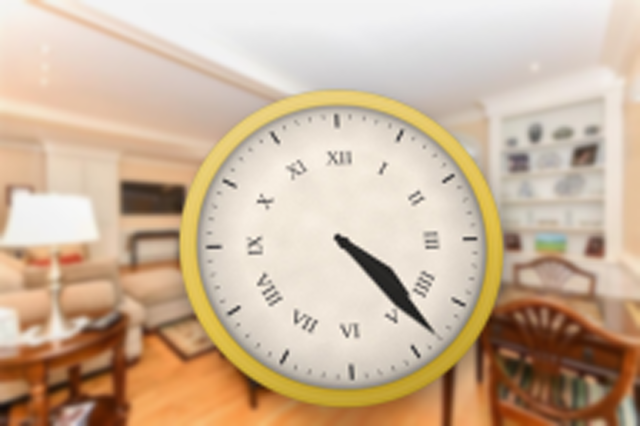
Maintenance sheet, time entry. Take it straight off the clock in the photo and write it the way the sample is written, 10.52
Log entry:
4.23
